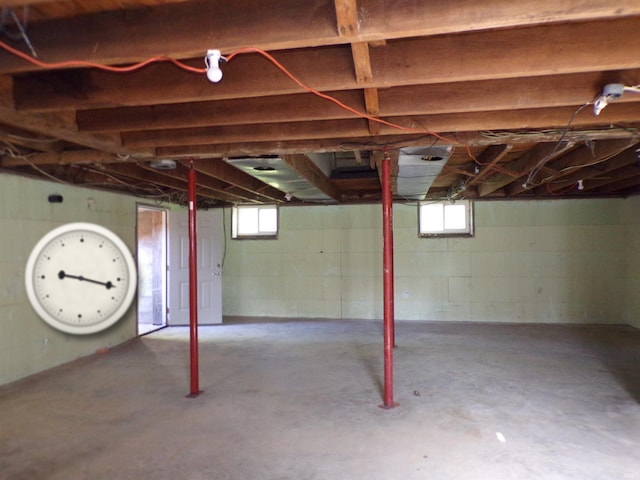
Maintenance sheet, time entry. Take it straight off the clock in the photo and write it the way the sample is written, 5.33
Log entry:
9.17
